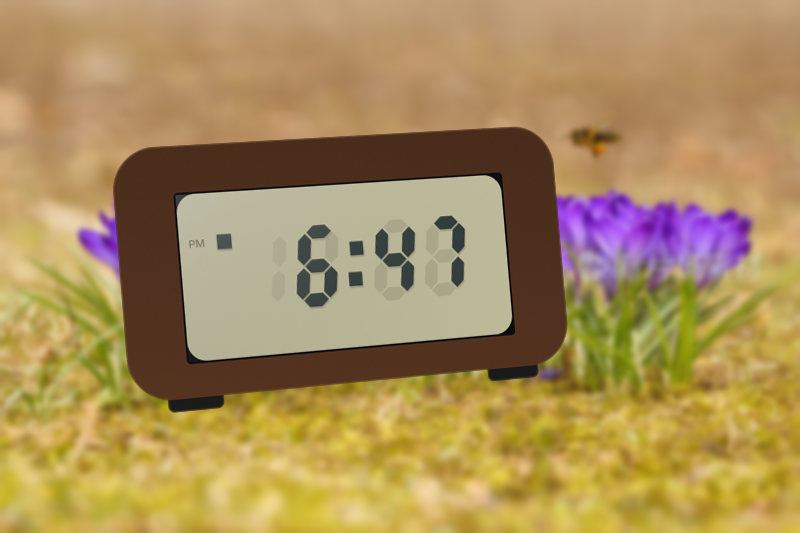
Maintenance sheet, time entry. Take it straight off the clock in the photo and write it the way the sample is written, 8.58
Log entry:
6.47
